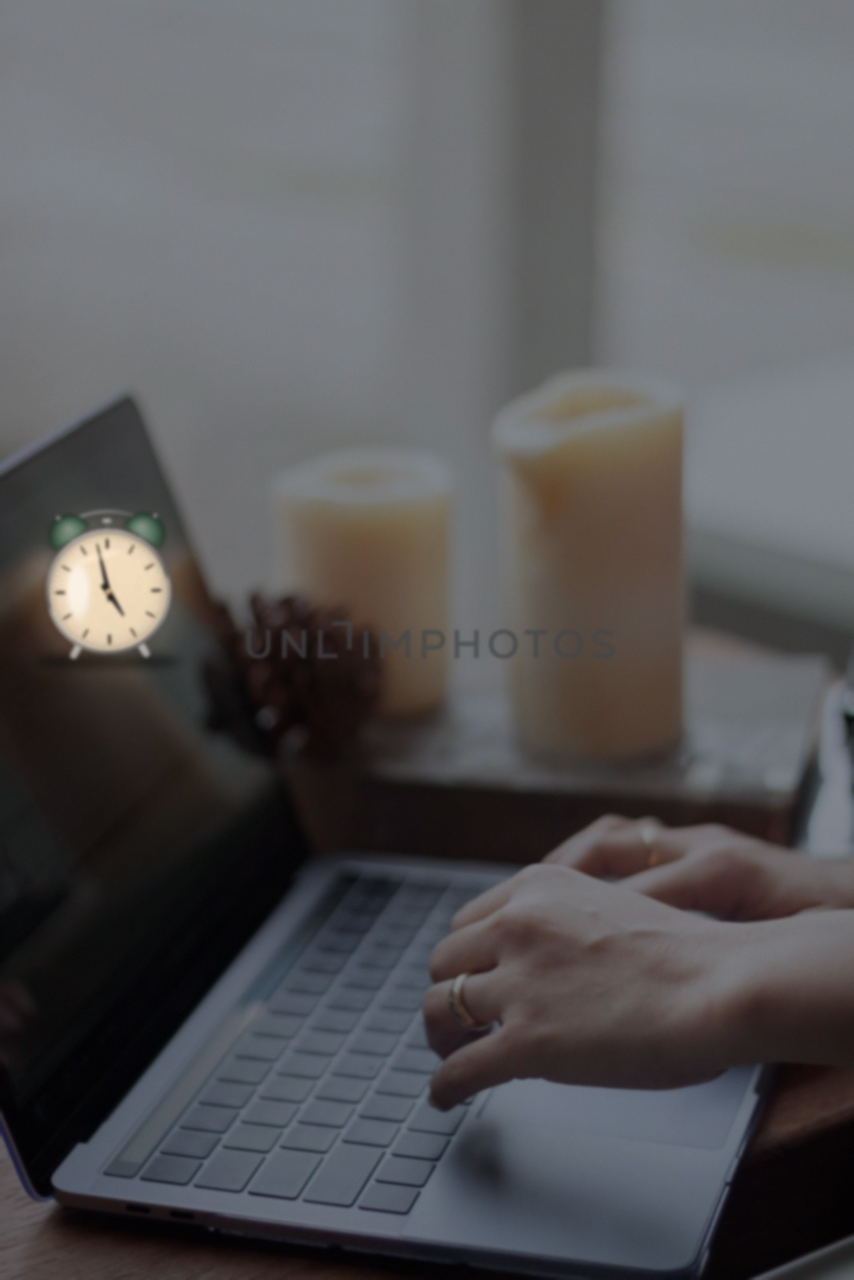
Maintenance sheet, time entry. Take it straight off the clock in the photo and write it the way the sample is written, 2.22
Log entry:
4.58
